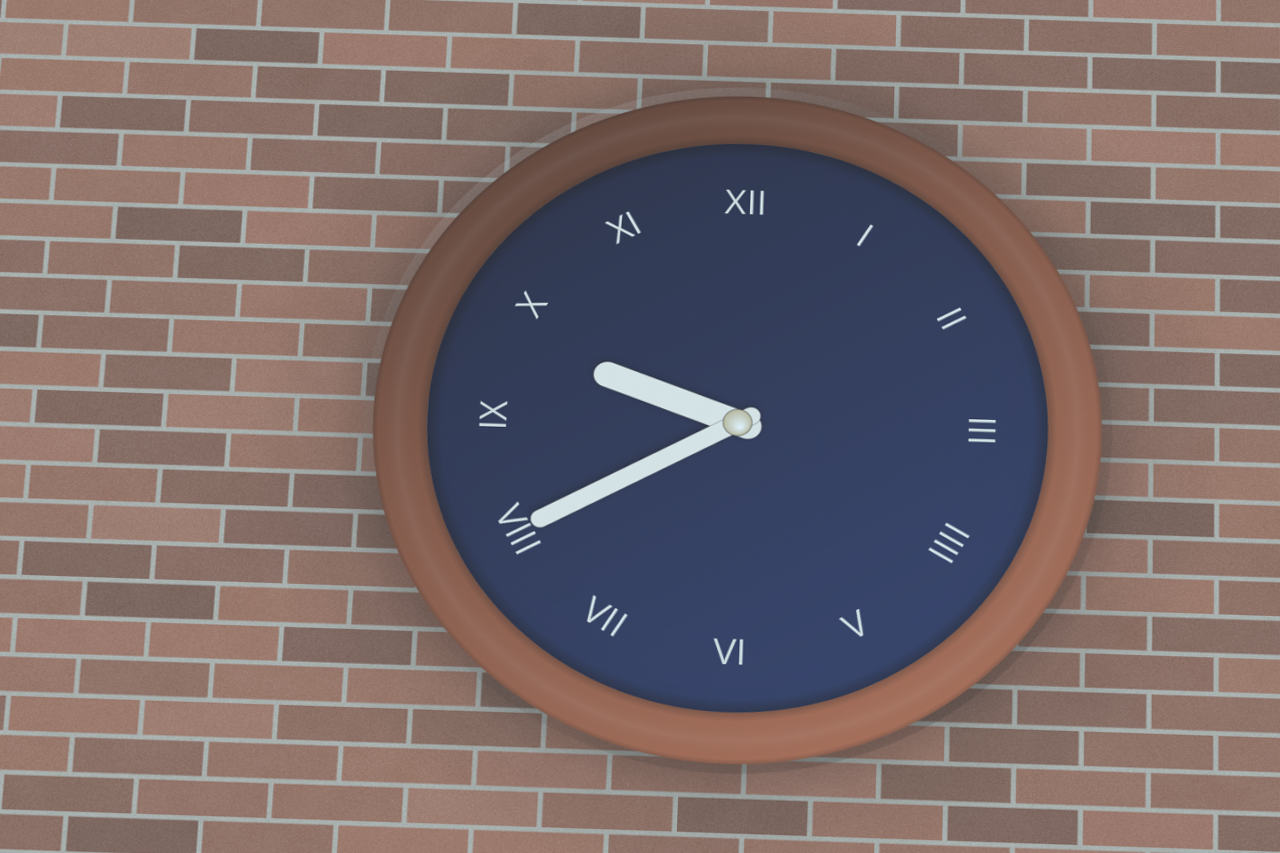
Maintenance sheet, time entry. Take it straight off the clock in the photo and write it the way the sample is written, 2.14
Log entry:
9.40
